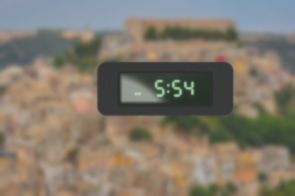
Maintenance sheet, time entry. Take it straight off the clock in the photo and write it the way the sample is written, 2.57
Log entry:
5.54
